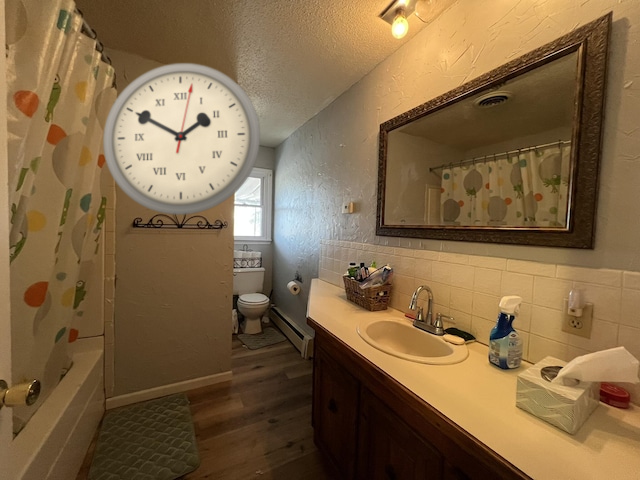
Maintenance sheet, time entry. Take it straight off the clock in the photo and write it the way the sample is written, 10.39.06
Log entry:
1.50.02
